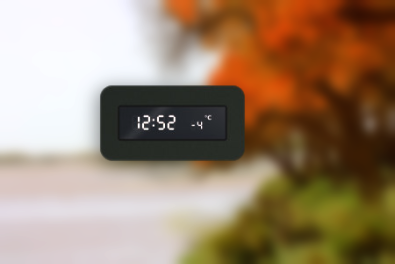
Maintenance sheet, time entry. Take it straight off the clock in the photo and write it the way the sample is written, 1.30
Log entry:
12.52
